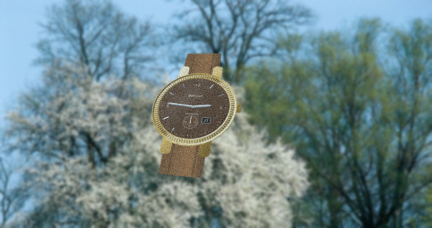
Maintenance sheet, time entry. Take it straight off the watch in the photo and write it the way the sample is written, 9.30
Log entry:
2.46
